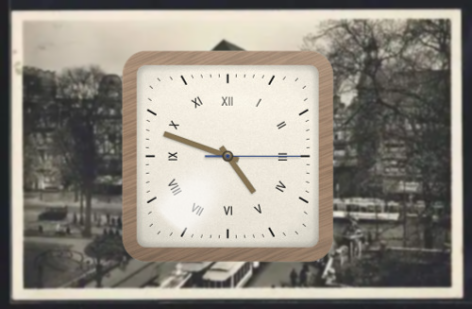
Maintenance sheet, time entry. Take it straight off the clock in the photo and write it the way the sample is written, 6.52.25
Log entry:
4.48.15
